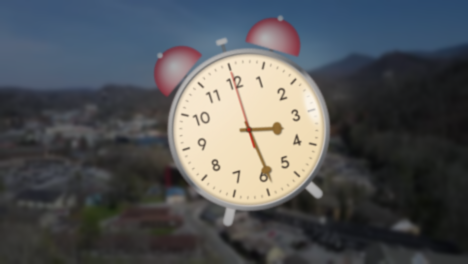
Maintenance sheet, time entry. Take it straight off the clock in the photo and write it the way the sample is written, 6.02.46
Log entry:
3.29.00
